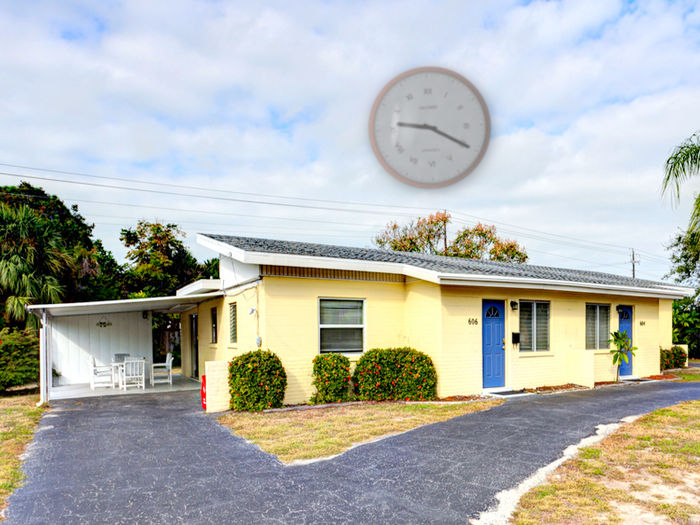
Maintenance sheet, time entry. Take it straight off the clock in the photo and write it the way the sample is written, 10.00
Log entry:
9.20
